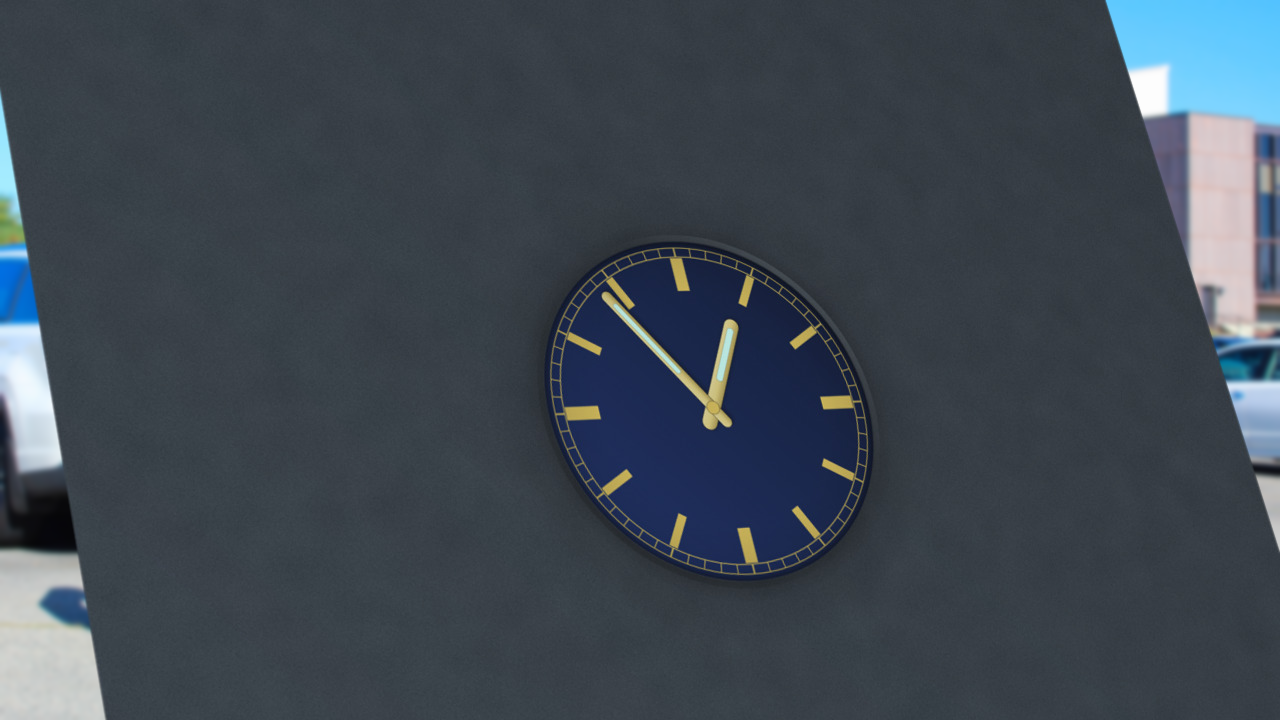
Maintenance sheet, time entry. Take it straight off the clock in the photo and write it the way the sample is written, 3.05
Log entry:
12.54
